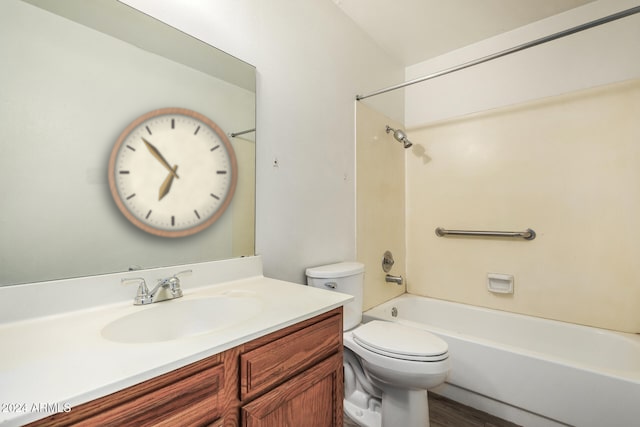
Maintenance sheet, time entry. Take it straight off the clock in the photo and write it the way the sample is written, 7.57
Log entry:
6.53
